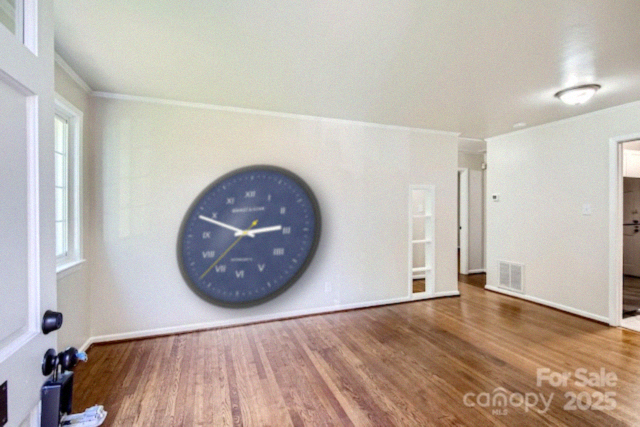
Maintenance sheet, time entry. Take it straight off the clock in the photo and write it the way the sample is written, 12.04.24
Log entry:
2.48.37
